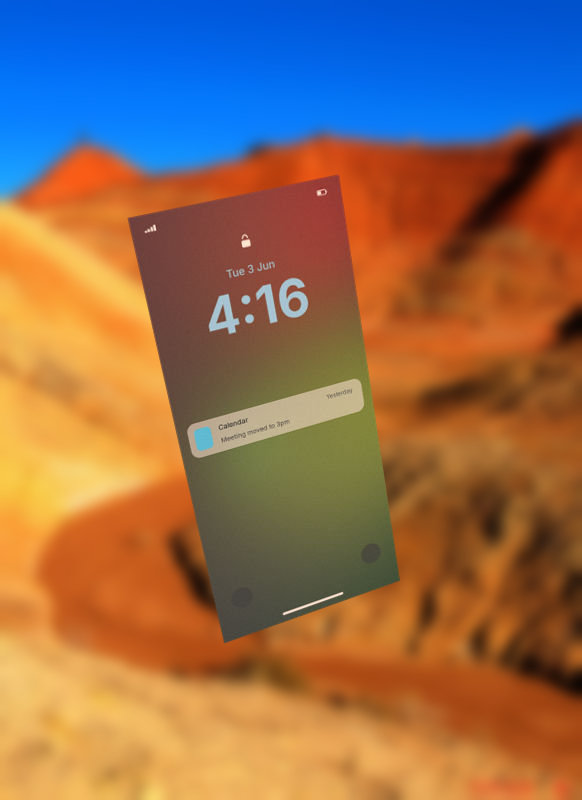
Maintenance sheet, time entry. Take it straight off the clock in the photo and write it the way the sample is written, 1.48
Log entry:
4.16
